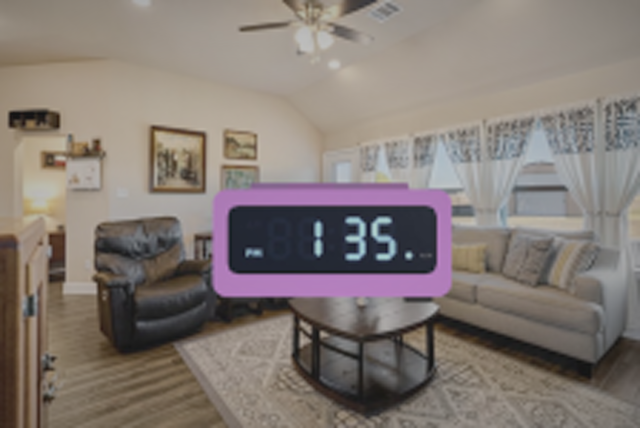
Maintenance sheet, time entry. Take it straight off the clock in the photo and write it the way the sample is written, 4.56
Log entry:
1.35
